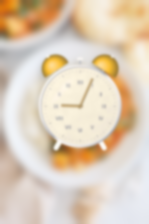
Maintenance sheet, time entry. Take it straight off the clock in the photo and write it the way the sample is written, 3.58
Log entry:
9.04
